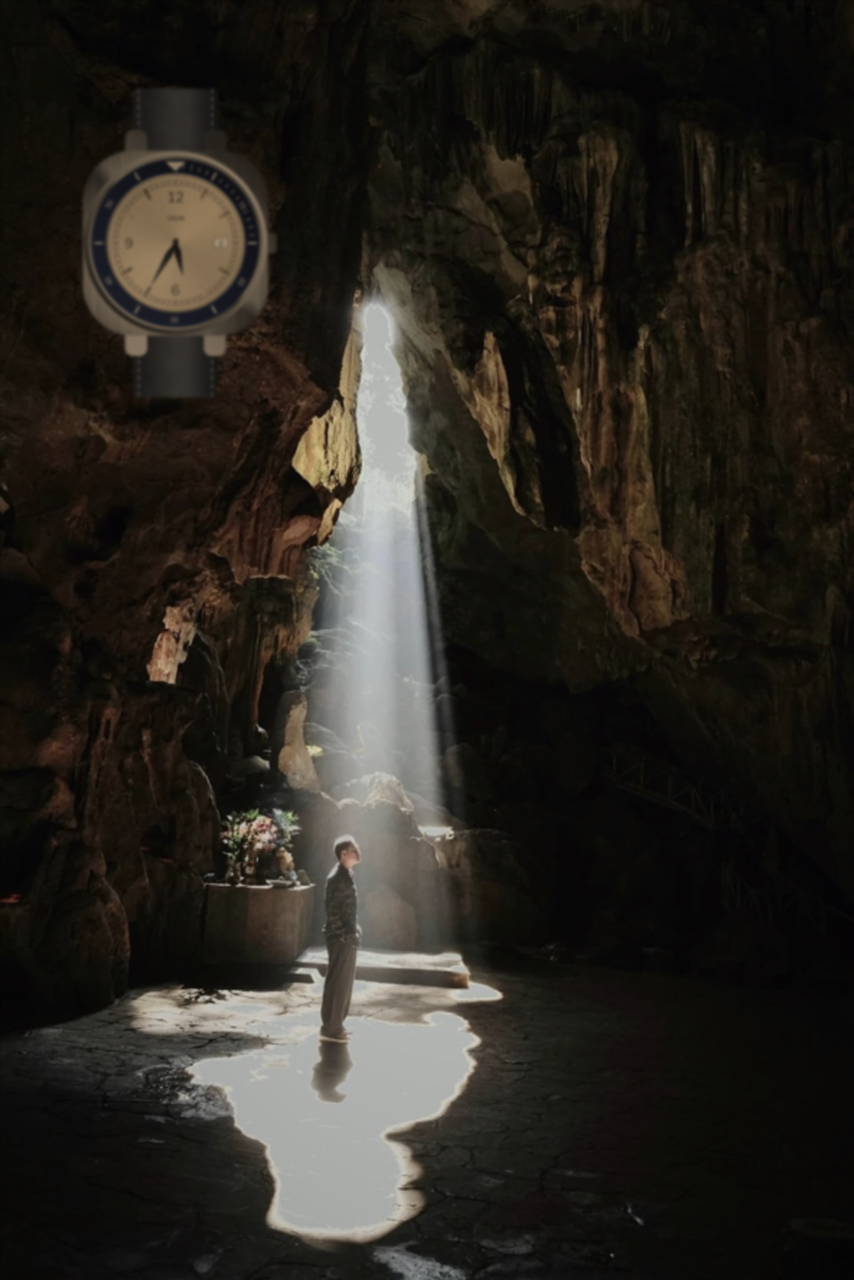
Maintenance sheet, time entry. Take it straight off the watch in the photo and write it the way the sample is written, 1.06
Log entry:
5.35
